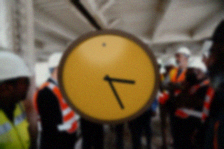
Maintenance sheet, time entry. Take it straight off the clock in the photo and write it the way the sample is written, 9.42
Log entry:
3.27
